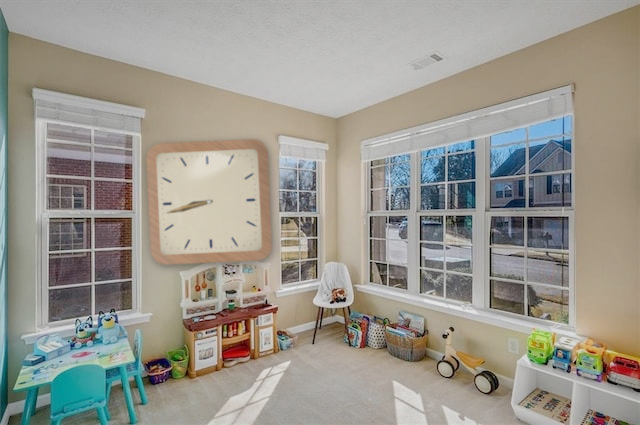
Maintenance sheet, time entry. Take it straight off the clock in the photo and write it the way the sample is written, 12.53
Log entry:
8.43
